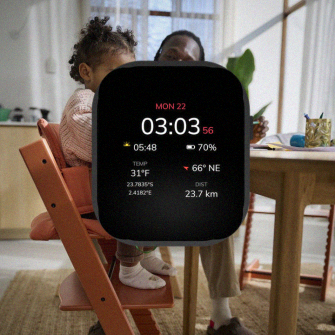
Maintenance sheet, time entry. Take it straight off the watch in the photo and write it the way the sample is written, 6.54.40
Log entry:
3.03.56
